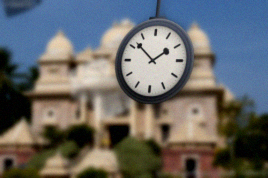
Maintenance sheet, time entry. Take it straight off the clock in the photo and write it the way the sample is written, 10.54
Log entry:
1.52
